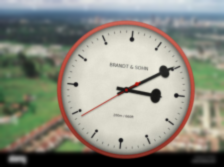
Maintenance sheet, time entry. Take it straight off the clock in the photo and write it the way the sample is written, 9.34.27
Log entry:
3.09.39
